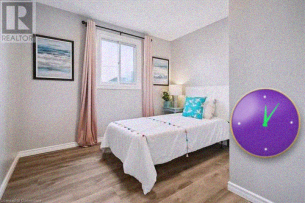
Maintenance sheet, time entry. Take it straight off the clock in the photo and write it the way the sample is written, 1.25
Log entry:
12.06
